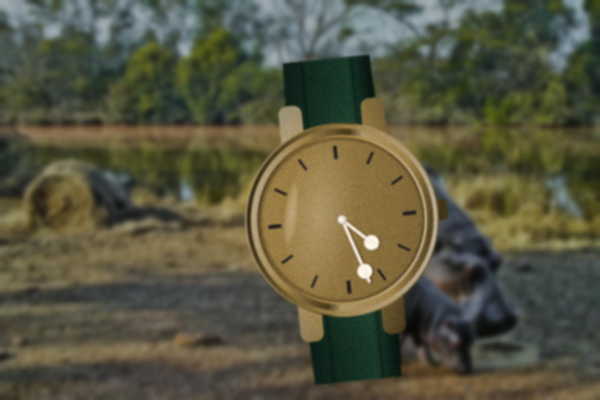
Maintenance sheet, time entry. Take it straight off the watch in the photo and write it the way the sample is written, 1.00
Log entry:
4.27
